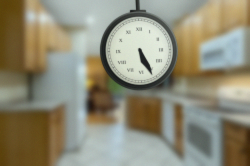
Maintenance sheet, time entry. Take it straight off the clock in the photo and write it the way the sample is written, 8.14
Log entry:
5.26
